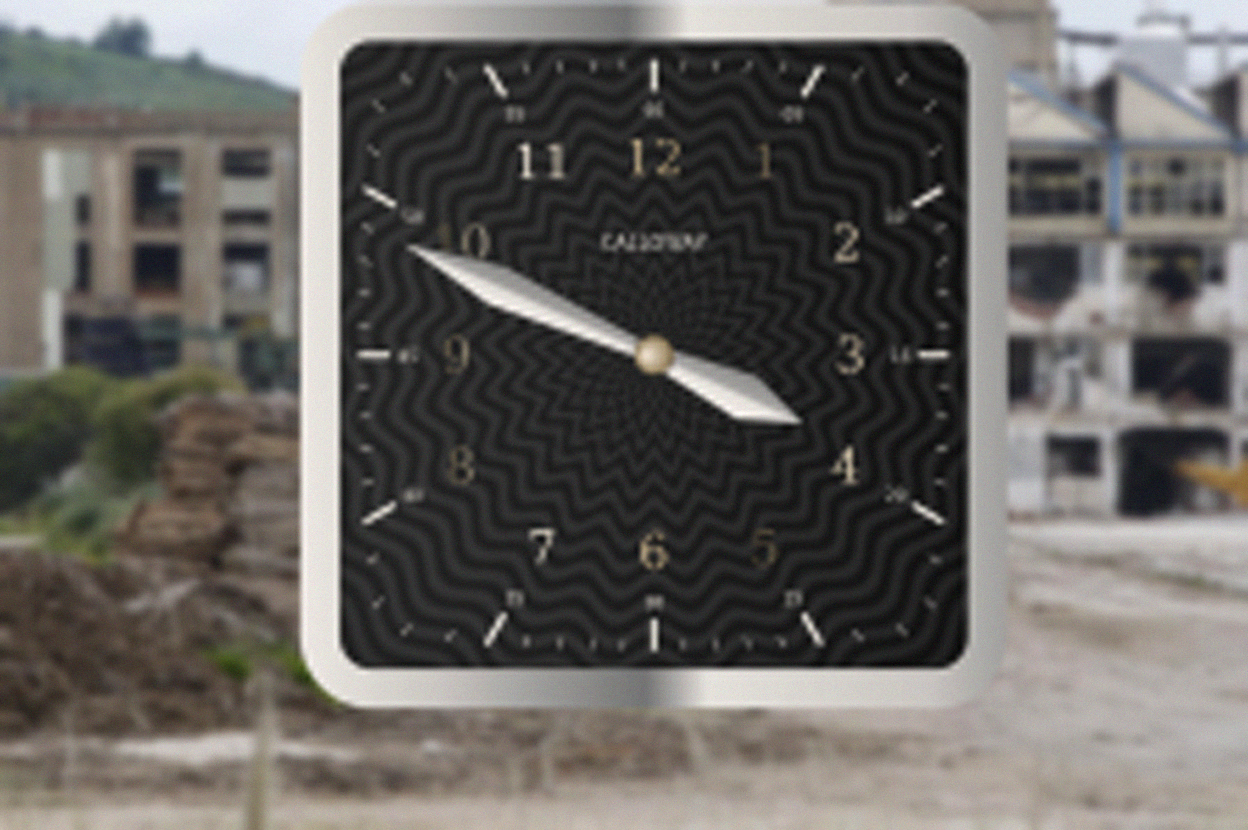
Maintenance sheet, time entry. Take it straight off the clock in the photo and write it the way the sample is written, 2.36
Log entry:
3.49
